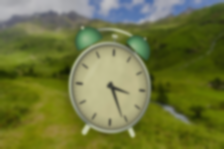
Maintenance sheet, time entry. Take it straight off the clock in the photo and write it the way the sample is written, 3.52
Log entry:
3.26
